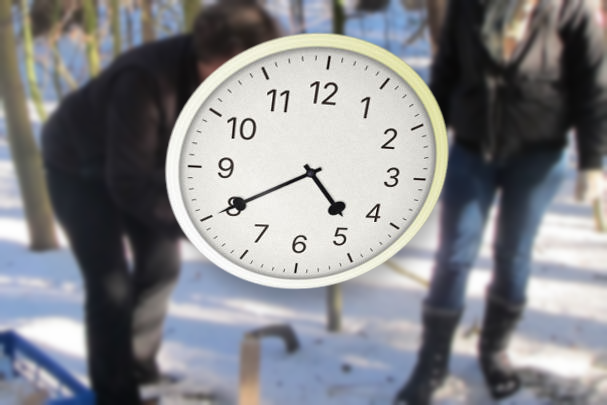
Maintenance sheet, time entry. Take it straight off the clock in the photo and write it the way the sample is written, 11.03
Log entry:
4.40
